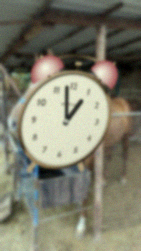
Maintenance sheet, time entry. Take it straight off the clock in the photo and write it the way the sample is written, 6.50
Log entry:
12.58
